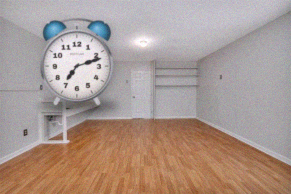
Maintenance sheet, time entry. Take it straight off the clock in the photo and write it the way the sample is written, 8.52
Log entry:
7.12
